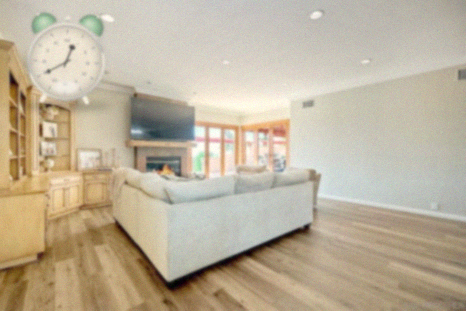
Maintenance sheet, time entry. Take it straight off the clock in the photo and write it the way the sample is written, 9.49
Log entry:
12.40
